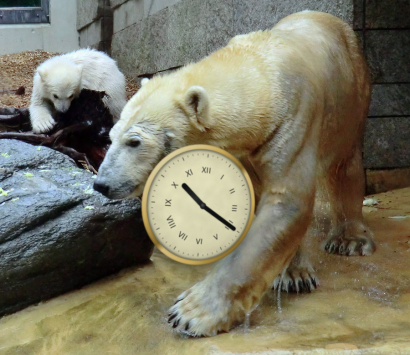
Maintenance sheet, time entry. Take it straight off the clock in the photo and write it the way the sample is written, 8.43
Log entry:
10.20
